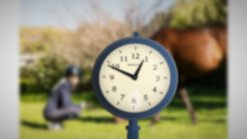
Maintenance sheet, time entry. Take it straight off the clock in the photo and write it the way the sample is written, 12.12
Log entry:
12.49
